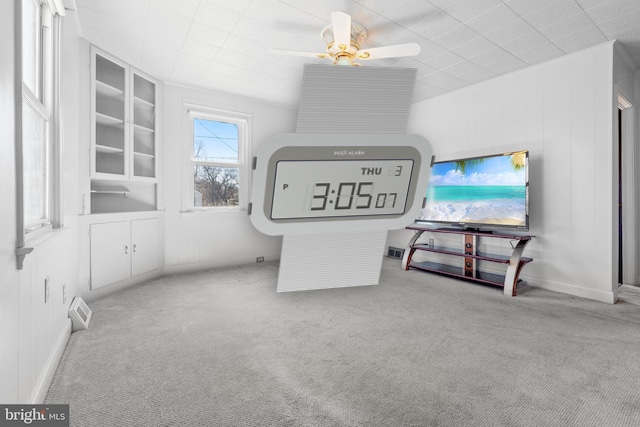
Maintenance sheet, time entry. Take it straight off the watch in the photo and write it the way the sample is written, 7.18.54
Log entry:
3.05.07
